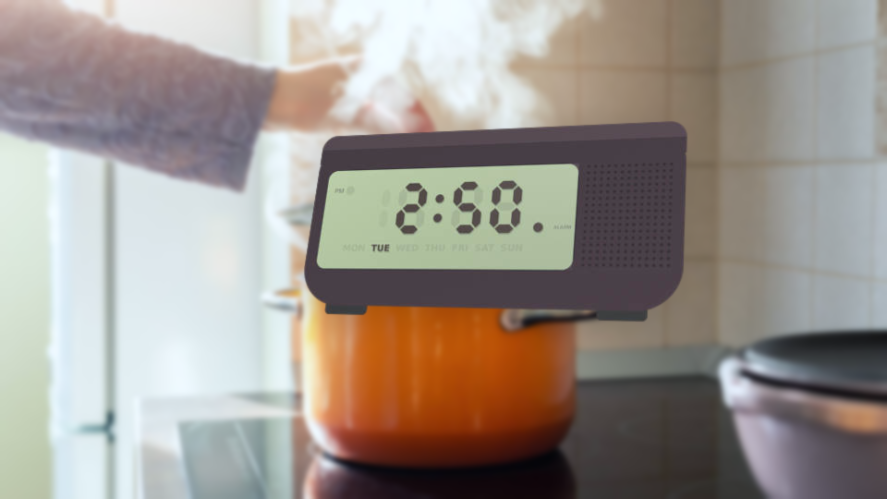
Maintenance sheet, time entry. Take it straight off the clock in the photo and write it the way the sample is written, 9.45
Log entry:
2.50
